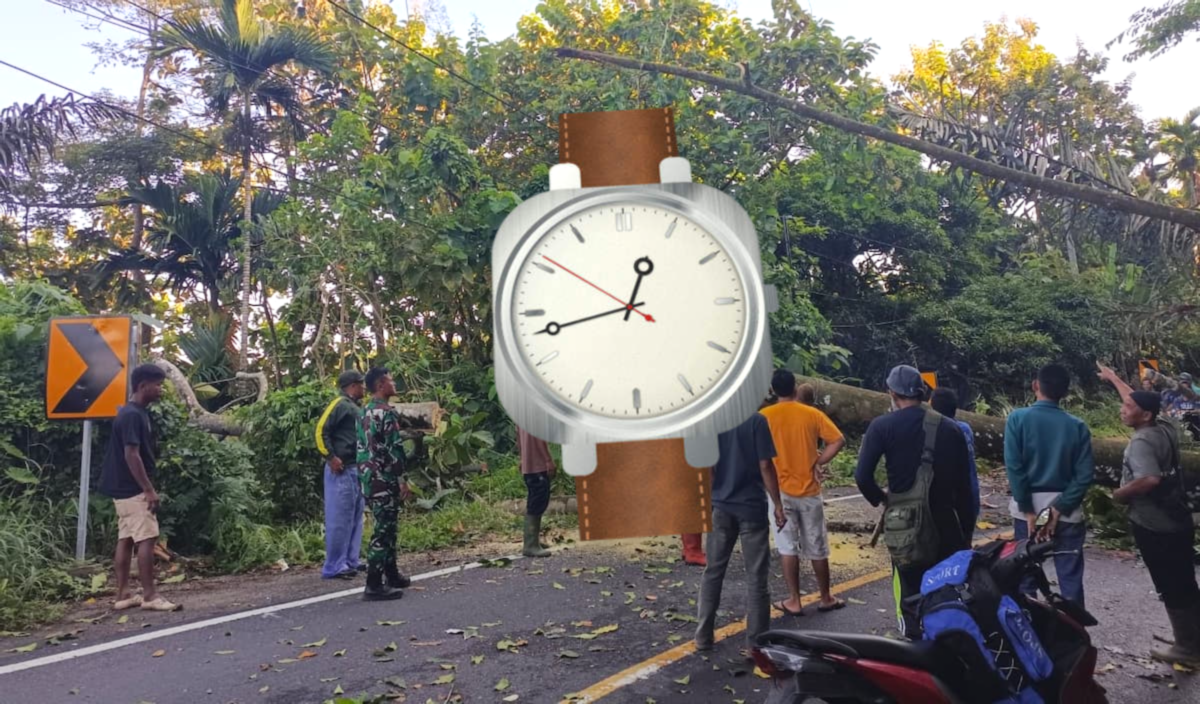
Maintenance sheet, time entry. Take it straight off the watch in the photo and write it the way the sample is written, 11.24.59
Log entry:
12.42.51
